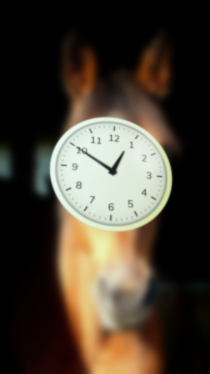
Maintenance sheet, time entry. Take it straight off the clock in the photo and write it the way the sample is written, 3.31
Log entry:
12.50
